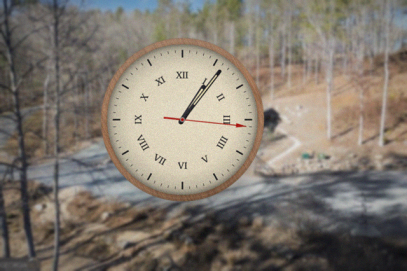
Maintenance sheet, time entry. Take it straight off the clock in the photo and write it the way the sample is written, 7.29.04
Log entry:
1.06.16
